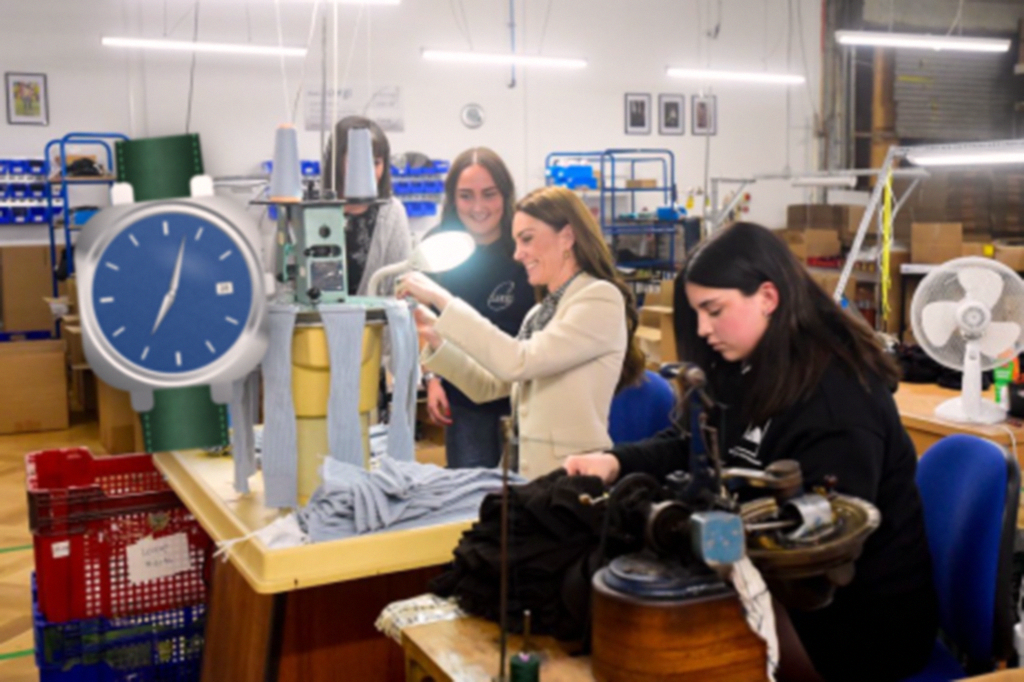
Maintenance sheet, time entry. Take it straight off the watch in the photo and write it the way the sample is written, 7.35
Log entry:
7.03
